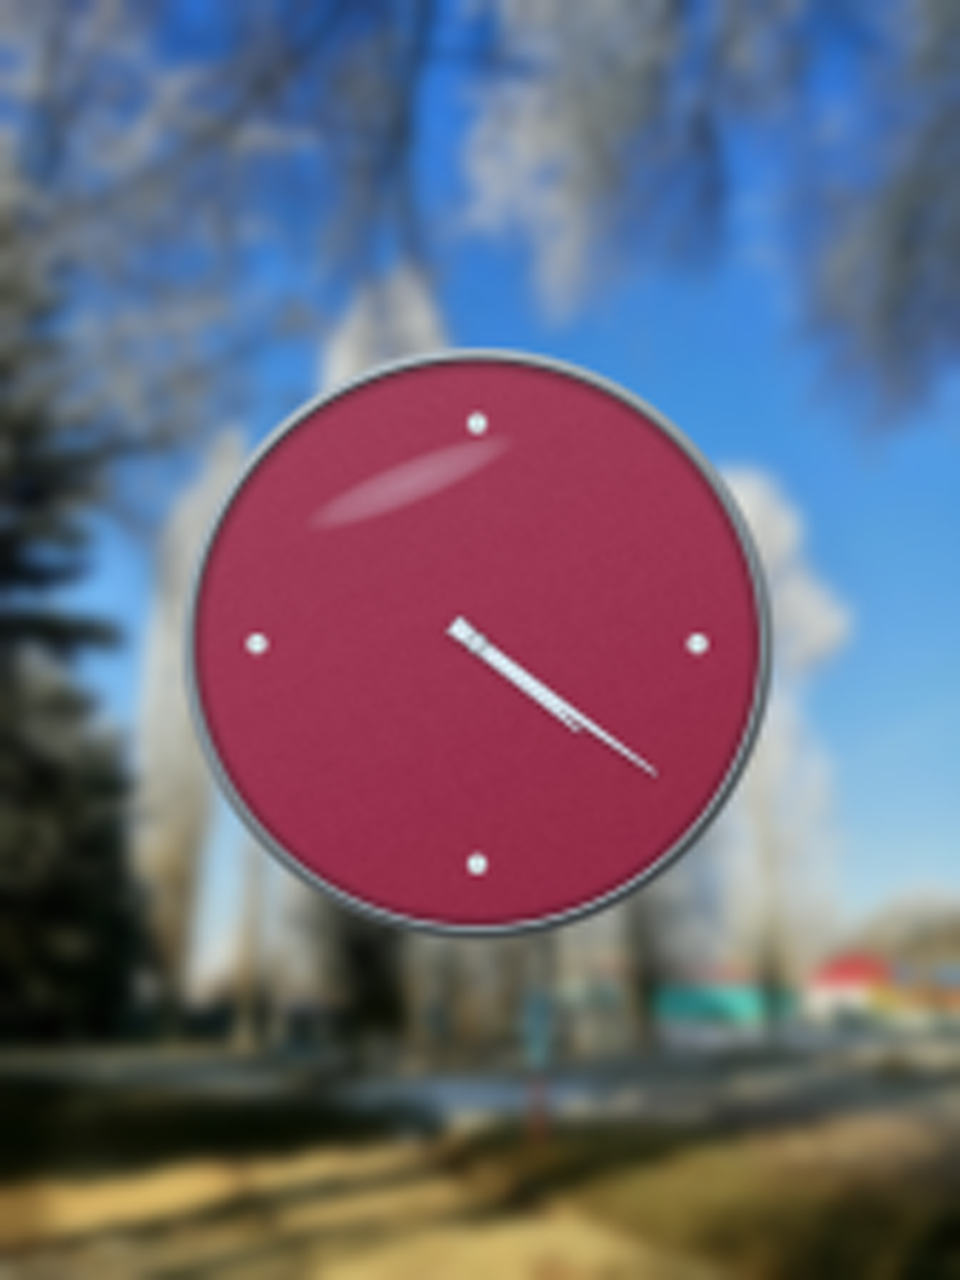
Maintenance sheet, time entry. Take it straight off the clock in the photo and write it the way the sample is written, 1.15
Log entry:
4.21
